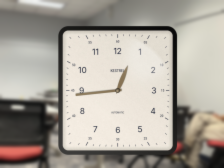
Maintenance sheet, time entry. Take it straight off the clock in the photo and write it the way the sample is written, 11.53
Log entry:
12.44
